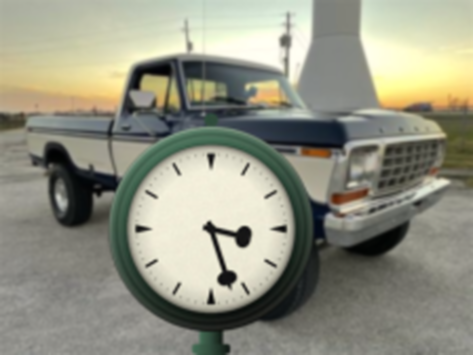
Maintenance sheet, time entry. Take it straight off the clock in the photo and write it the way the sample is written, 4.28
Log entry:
3.27
